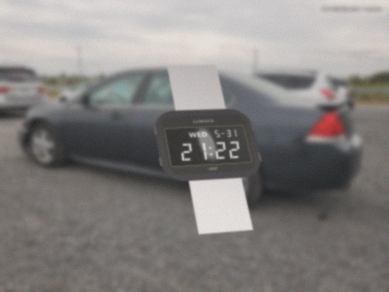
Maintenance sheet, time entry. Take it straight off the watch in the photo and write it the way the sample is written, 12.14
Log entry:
21.22
